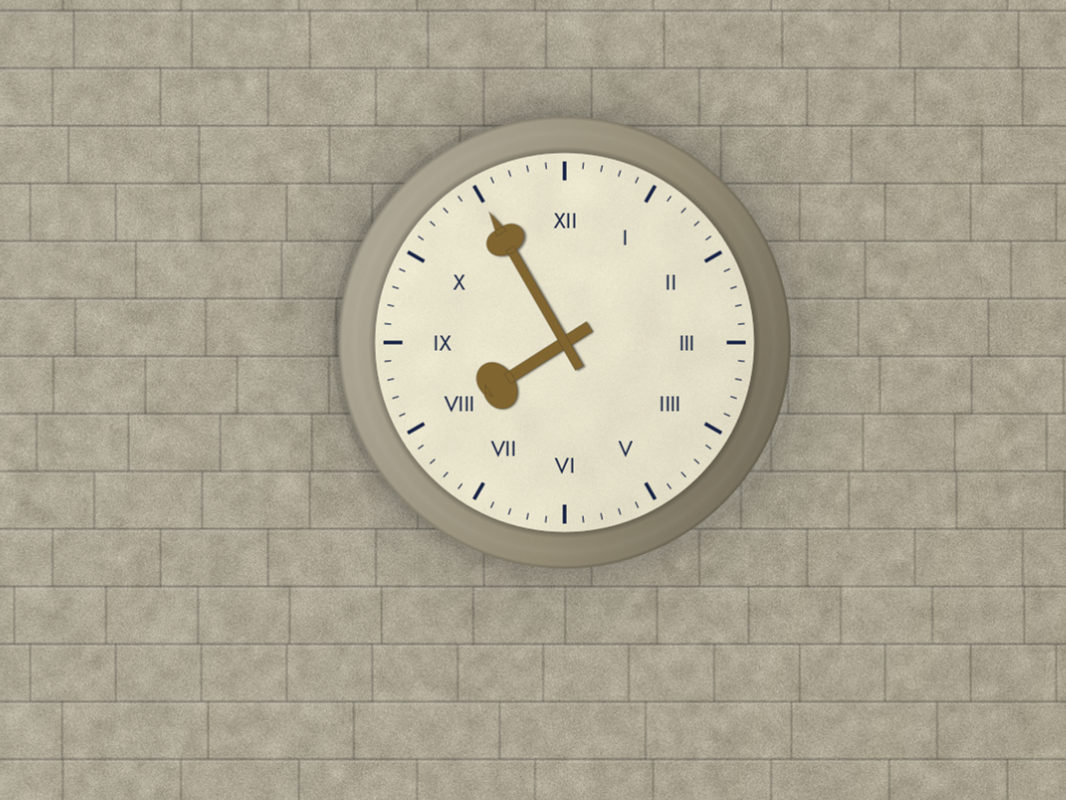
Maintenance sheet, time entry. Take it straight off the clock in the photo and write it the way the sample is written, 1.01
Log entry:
7.55
